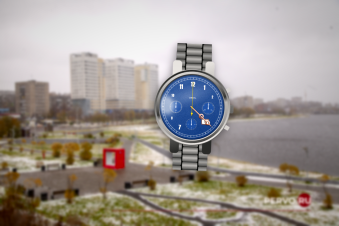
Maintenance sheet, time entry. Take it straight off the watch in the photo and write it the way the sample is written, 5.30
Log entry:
4.22
